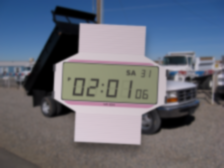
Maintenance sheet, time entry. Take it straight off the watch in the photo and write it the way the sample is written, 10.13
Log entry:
2.01
